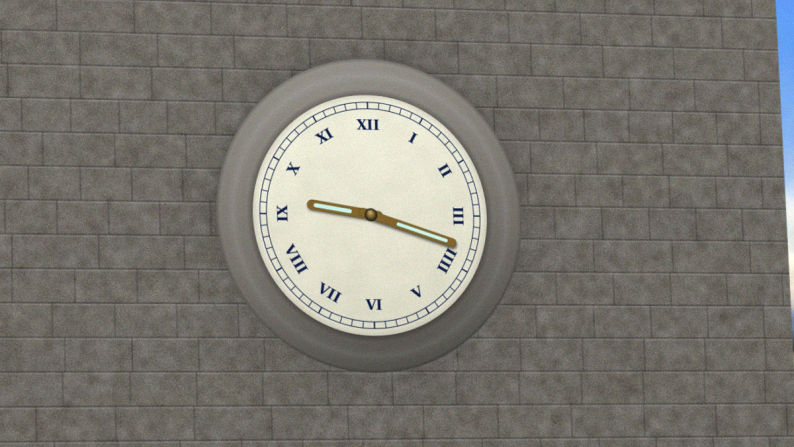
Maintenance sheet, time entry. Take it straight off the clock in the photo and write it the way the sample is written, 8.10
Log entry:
9.18
